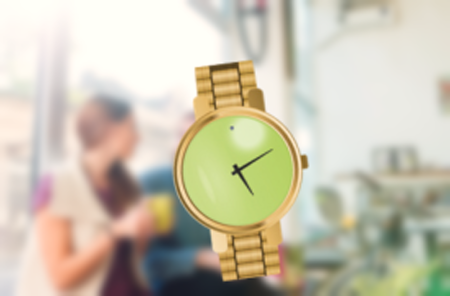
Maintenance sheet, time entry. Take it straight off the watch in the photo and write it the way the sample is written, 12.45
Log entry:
5.11
